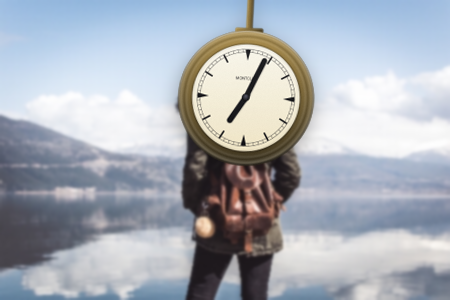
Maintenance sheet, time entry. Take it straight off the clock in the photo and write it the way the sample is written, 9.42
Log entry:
7.04
